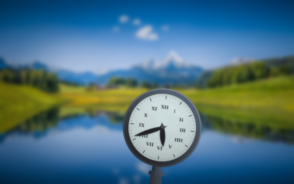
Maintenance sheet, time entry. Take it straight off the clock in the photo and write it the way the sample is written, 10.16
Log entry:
5.41
